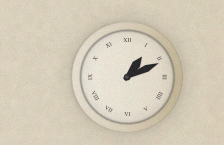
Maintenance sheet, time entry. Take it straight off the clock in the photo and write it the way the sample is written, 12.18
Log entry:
1.11
